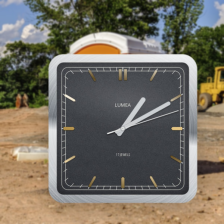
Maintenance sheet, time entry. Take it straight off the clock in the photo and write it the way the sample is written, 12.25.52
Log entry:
1.10.12
